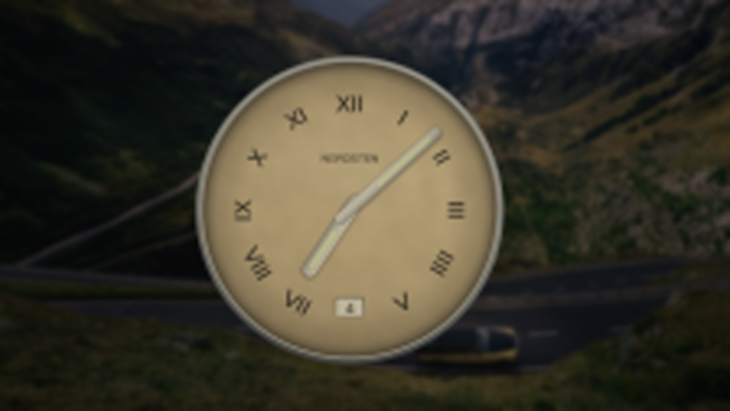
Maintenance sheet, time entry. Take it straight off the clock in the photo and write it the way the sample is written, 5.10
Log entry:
7.08
